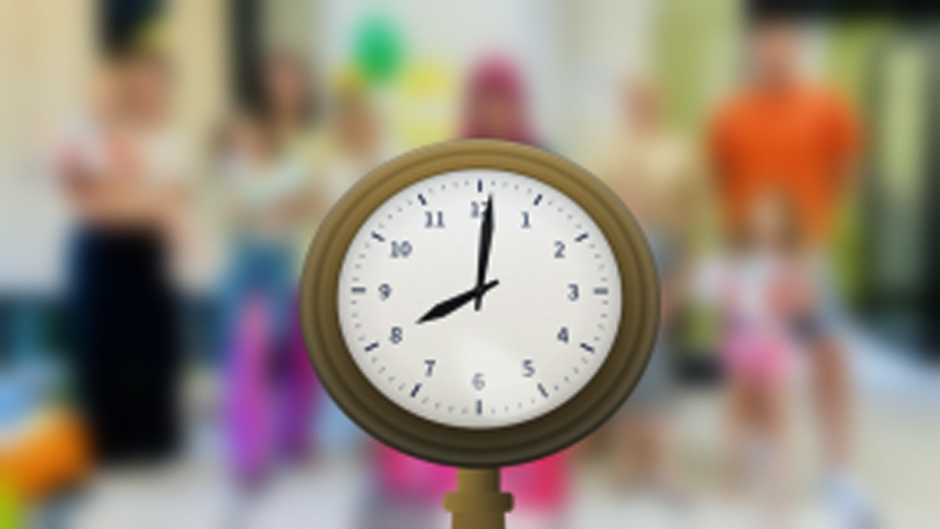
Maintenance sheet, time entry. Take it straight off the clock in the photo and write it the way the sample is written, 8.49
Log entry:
8.01
